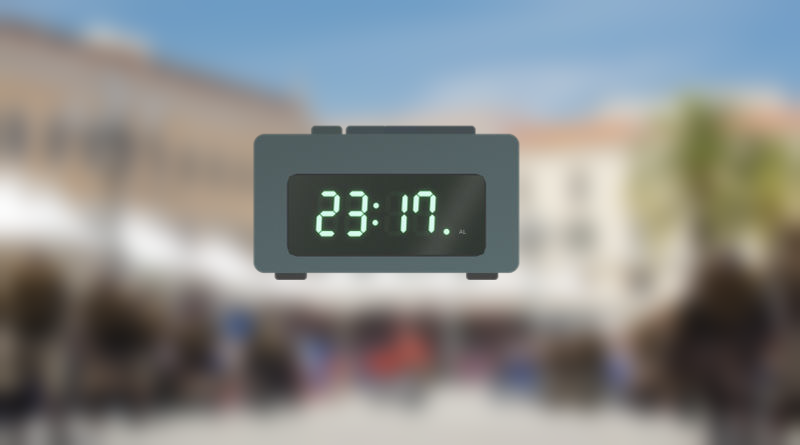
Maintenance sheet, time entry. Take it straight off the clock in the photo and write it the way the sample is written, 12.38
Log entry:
23.17
